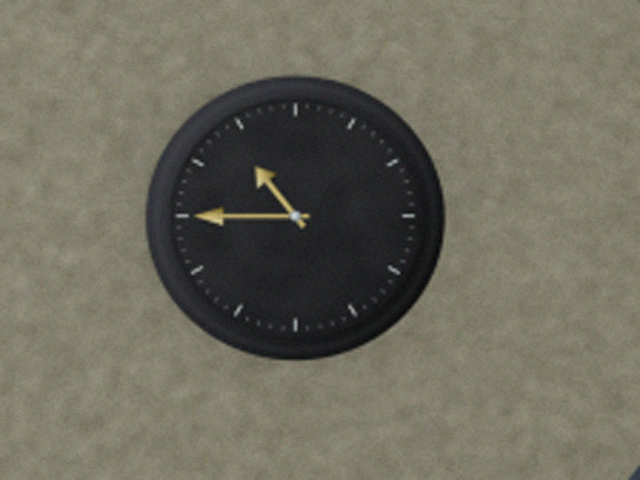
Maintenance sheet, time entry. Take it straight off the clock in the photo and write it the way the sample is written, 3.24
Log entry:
10.45
